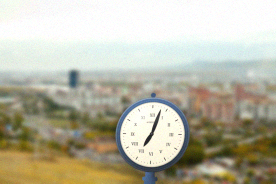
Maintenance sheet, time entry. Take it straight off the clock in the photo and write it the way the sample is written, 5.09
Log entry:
7.03
